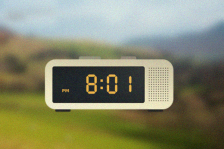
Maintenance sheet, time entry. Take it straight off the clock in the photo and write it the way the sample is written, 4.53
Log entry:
8.01
